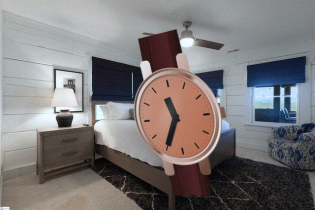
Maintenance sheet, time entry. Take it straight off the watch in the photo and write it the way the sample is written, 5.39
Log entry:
11.35
